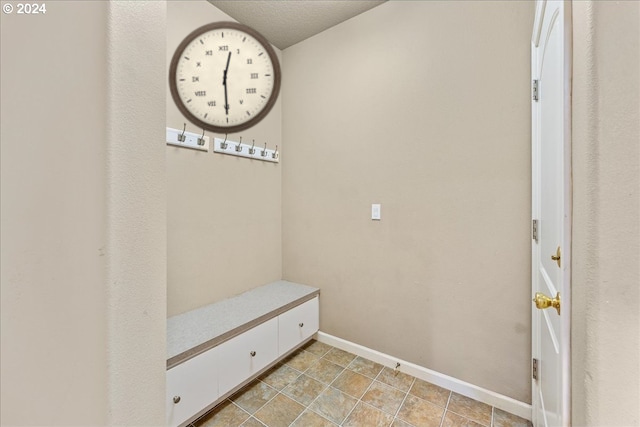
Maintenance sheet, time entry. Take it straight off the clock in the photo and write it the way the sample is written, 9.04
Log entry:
12.30
